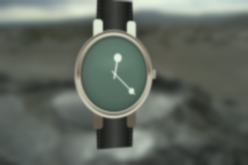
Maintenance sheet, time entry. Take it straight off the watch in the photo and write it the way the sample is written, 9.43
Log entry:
12.22
